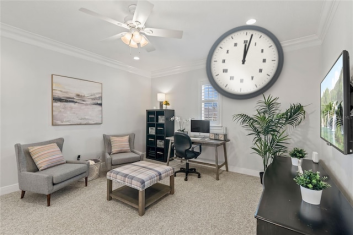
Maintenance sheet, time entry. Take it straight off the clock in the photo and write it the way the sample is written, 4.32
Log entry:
12.02
